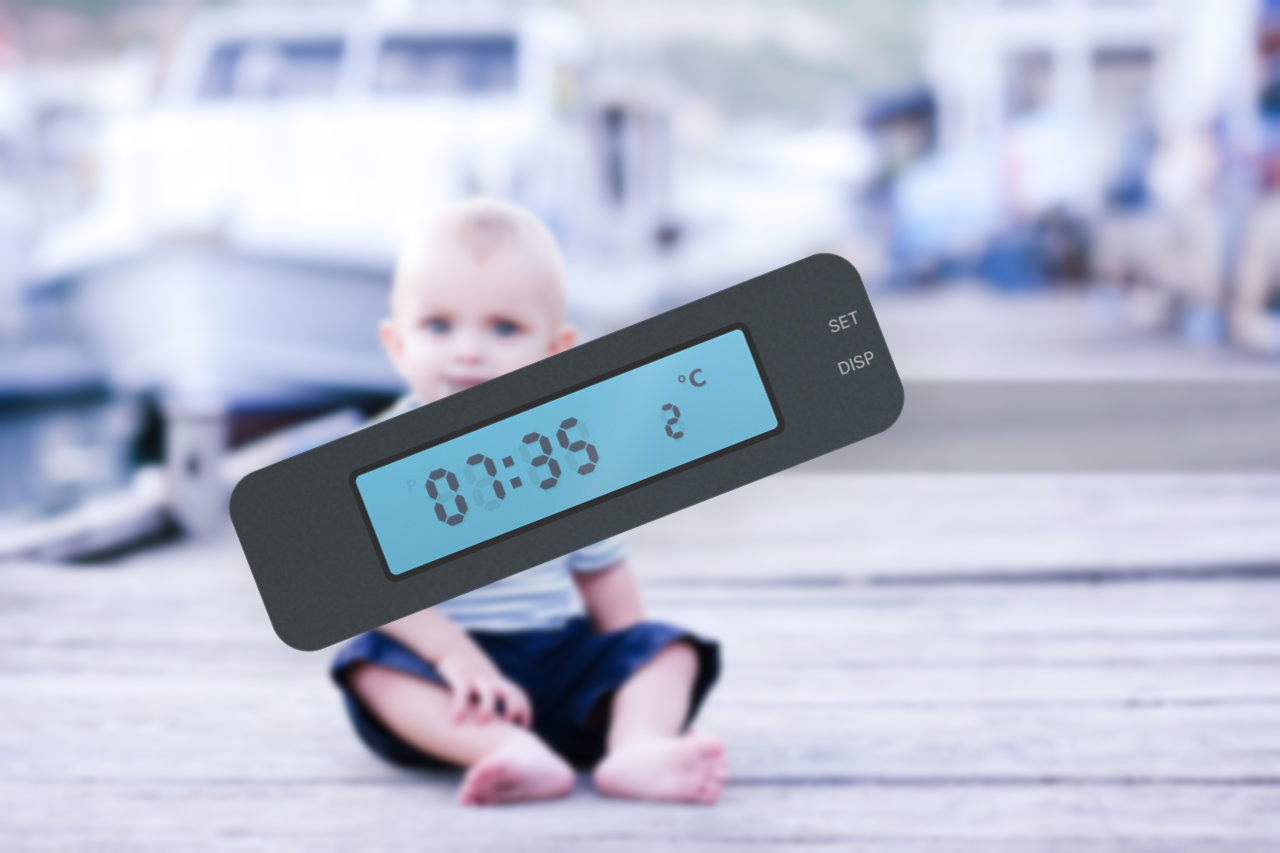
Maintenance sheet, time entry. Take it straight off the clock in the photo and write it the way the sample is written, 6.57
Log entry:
7.35
